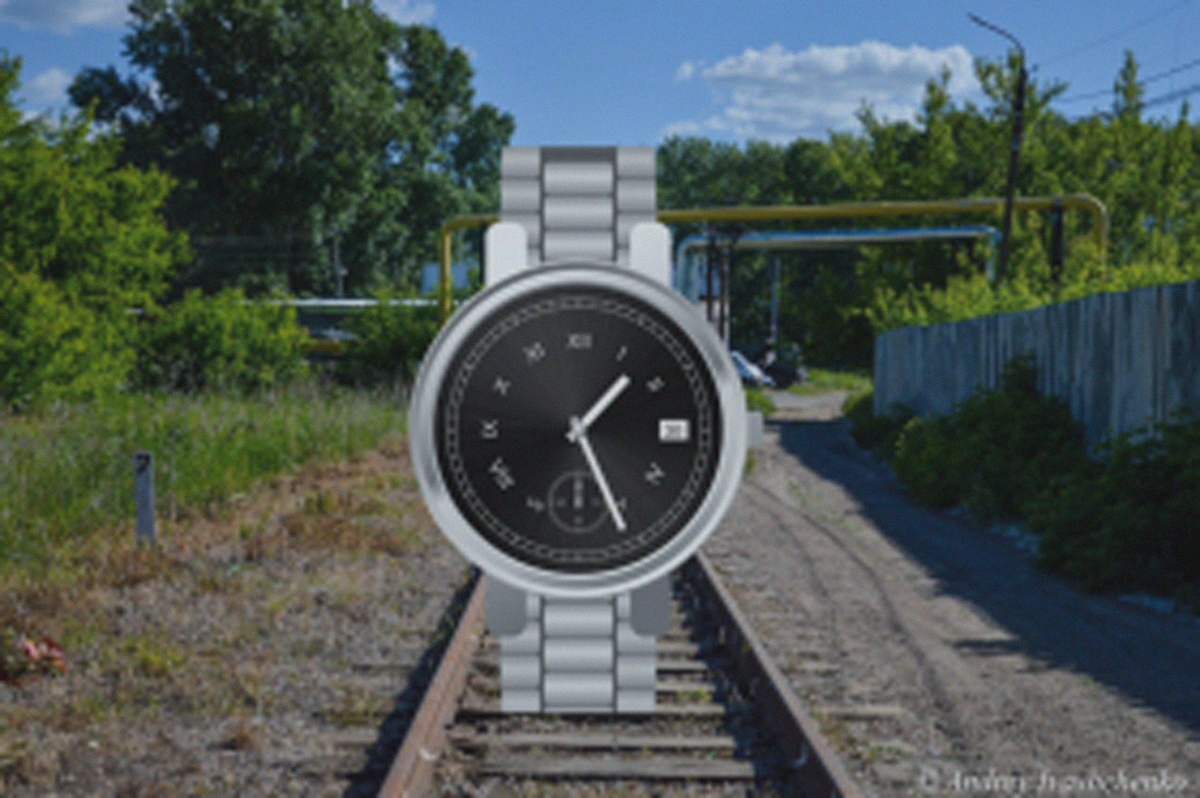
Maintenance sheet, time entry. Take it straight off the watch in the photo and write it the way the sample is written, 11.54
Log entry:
1.26
